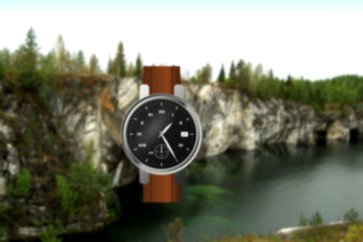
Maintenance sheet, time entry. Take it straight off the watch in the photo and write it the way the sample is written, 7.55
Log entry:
1.25
